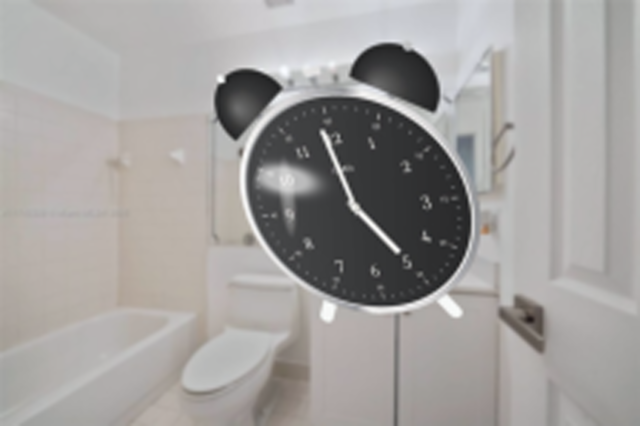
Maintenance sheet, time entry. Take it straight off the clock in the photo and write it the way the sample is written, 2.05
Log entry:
4.59
